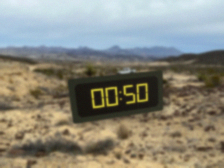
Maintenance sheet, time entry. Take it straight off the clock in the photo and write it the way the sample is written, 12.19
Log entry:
0.50
